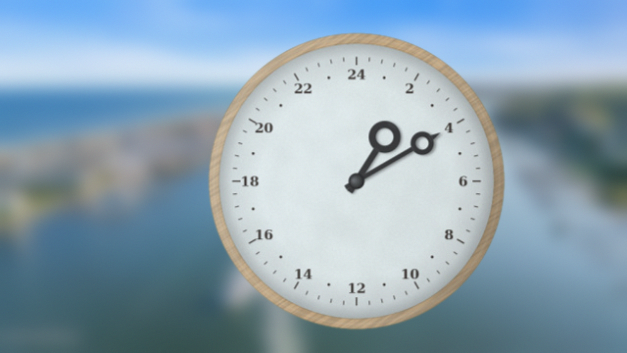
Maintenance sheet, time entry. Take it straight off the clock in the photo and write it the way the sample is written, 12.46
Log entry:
2.10
